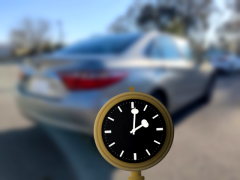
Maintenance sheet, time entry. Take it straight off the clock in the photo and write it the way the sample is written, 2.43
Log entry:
2.01
